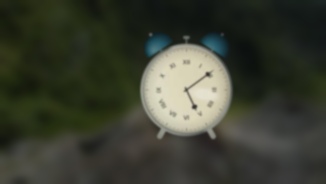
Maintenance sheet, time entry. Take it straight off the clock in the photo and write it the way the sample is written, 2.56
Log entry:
5.09
